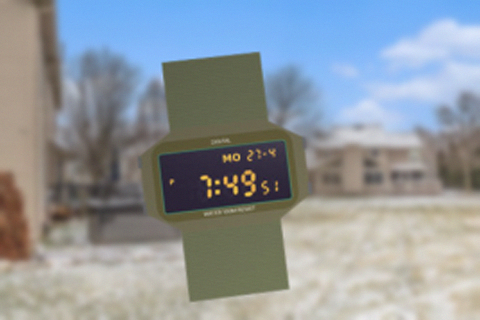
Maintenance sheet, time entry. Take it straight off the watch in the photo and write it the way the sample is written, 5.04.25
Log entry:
7.49.51
